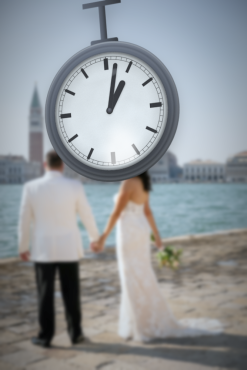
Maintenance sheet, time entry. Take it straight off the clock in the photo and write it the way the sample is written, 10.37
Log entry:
1.02
